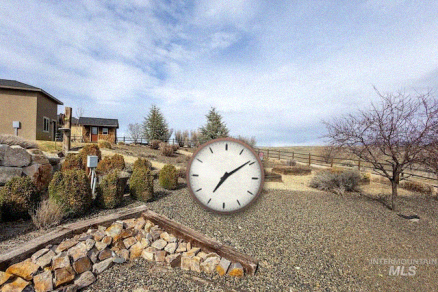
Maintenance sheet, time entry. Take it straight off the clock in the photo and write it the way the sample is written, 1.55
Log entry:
7.09
